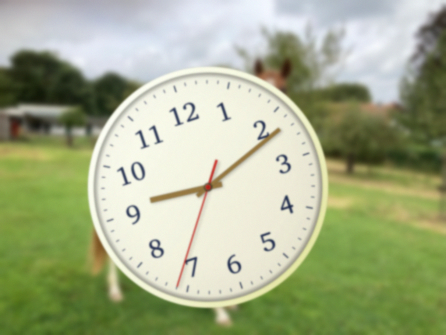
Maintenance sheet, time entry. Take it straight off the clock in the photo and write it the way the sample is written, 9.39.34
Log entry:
9.11.36
